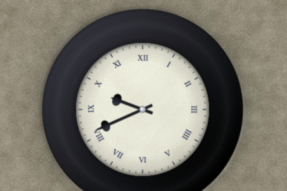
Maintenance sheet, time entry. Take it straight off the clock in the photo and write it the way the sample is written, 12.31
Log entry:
9.41
